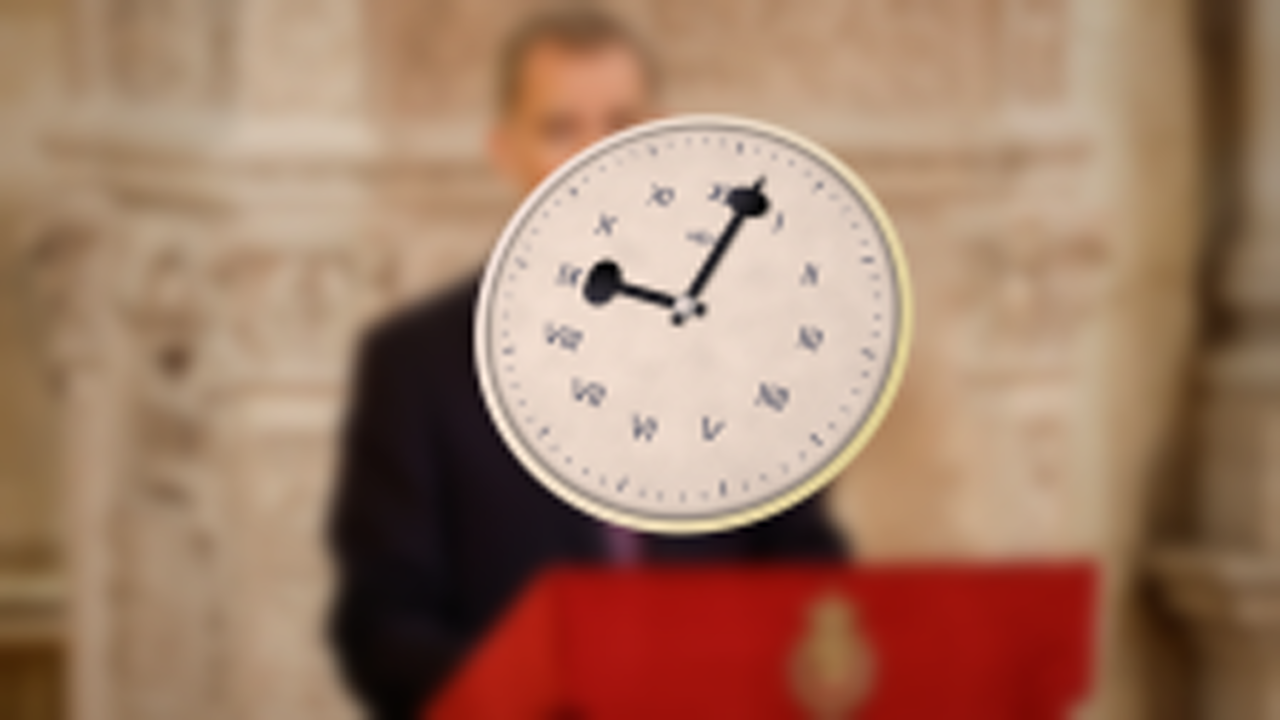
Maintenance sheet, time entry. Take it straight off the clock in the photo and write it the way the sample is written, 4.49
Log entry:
9.02
